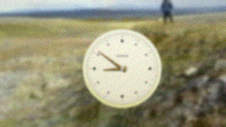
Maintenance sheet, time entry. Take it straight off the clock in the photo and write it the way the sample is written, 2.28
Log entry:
8.51
